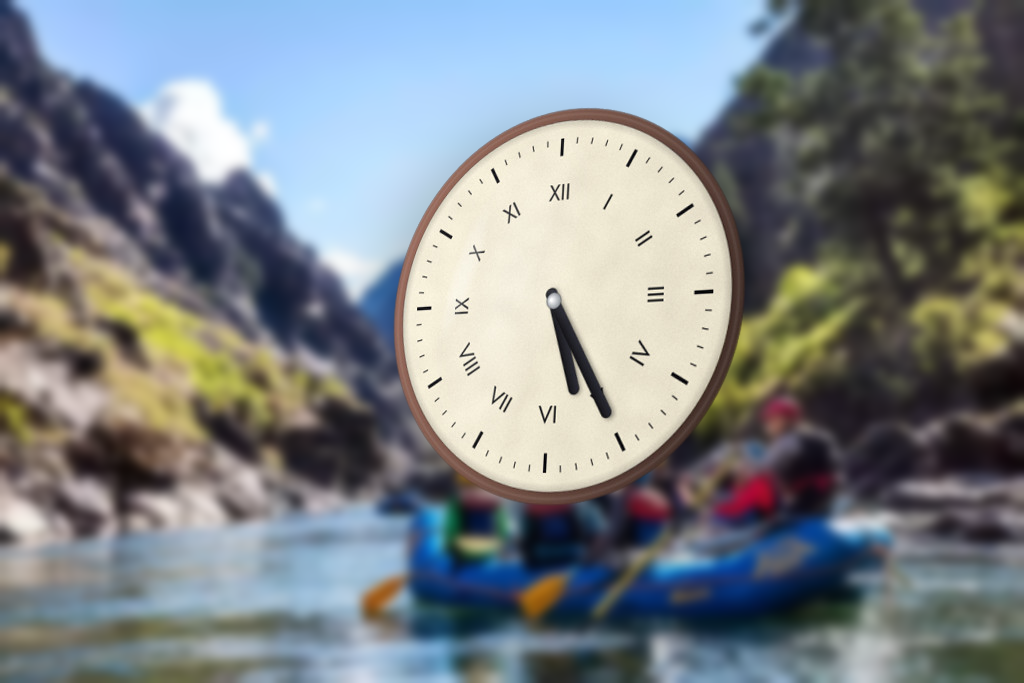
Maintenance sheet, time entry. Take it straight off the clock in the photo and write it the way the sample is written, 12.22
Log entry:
5.25
